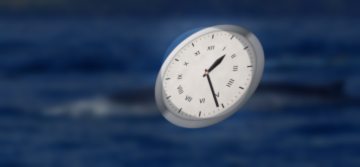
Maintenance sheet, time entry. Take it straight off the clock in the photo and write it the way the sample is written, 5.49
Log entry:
1.26
